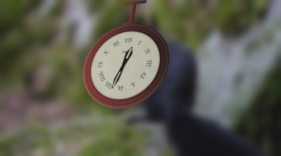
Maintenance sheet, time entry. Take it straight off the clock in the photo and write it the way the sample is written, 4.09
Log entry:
12.33
